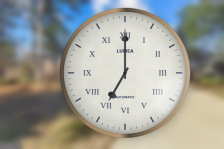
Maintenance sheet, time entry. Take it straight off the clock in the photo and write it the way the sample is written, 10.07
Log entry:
7.00
